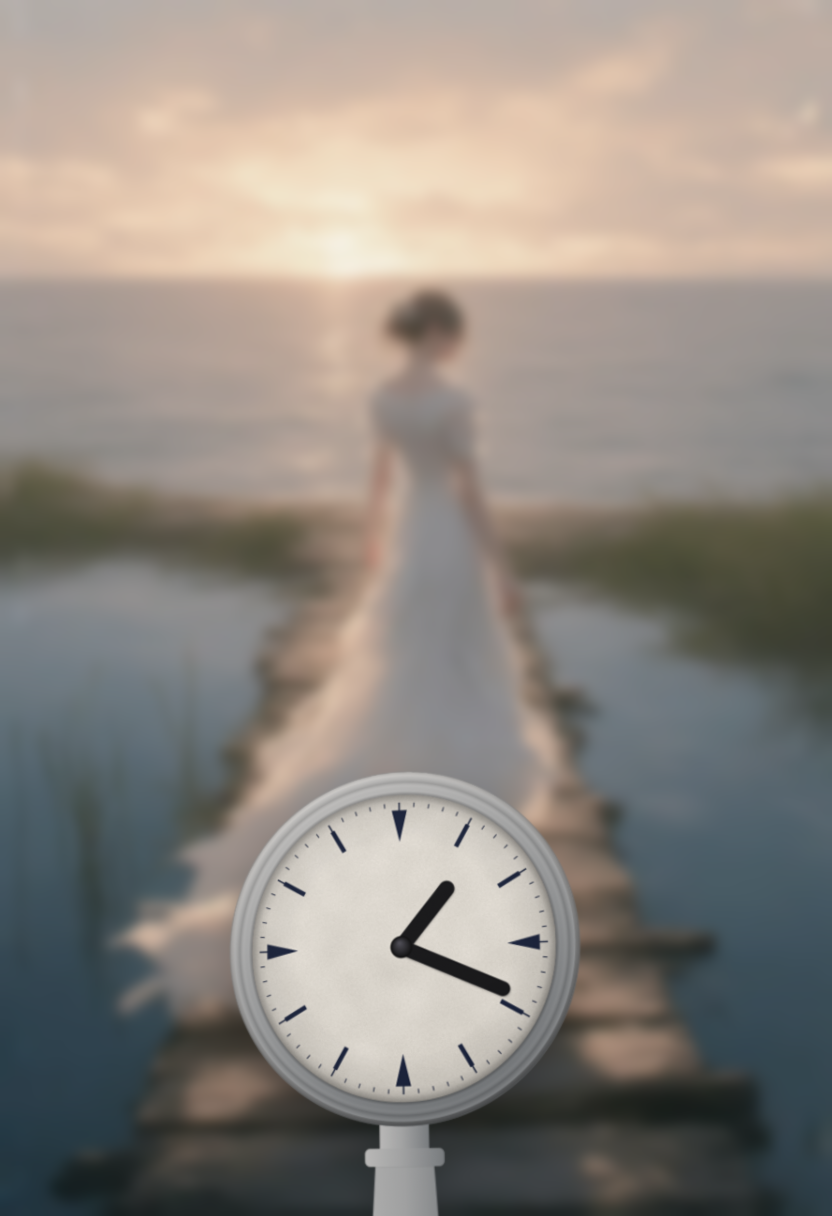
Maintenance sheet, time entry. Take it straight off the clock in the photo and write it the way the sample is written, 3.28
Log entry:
1.19
